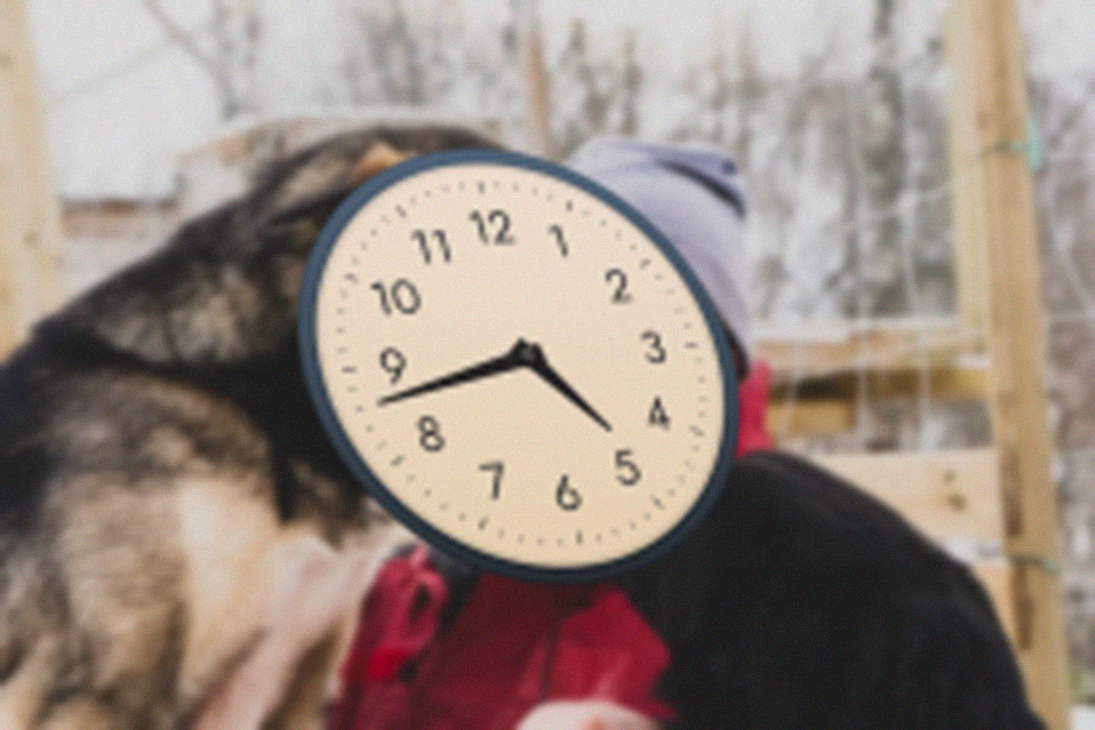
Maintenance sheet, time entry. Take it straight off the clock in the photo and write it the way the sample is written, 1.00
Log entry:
4.43
